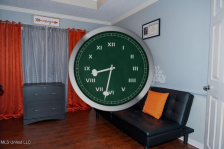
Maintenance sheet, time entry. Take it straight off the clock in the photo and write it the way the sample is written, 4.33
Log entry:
8.32
